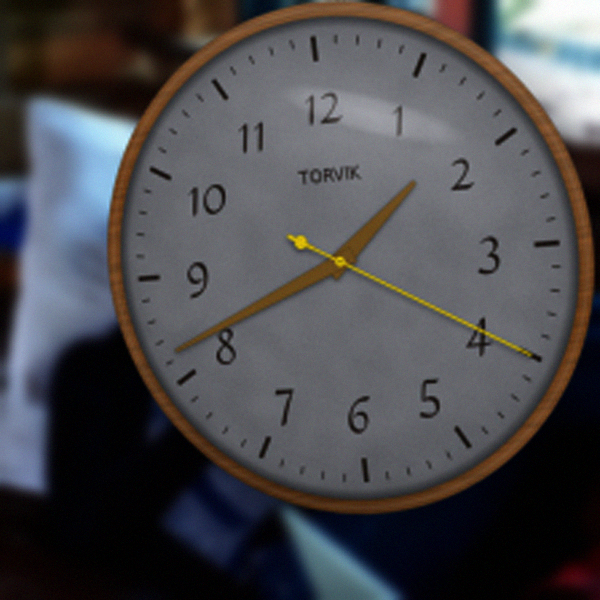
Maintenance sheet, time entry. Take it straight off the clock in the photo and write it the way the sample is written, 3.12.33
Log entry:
1.41.20
